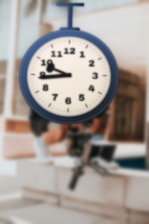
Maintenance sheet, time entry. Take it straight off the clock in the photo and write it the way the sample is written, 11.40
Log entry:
9.44
